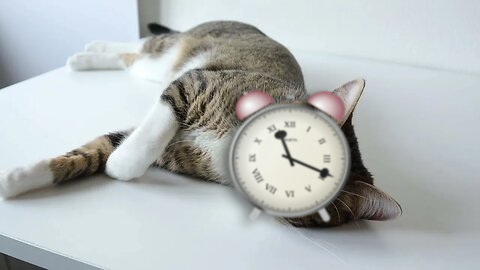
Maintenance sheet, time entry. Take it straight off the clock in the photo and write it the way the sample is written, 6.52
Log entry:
11.19
